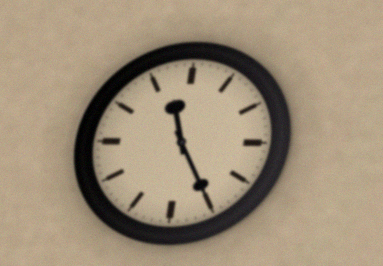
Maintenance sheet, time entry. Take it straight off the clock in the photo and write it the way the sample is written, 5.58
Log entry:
11.25
